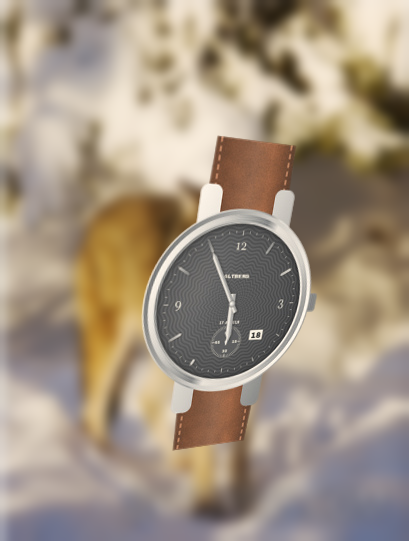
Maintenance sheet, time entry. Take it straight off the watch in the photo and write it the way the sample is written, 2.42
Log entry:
5.55
